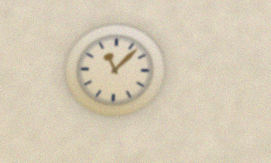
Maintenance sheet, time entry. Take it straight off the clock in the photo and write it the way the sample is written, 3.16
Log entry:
11.07
